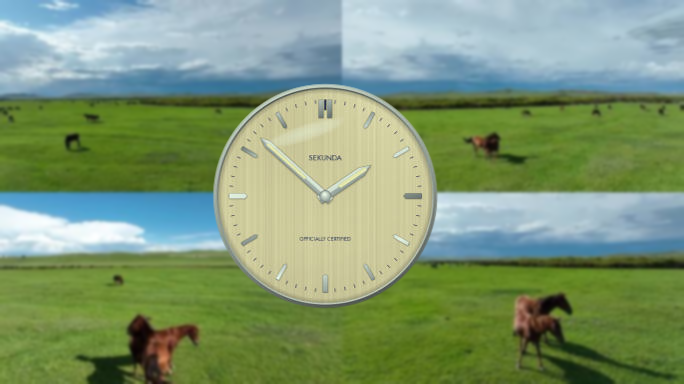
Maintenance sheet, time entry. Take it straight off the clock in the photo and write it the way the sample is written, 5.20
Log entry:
1.52
